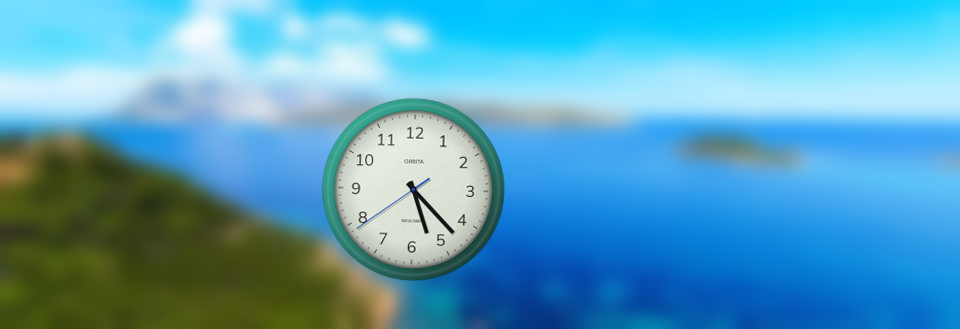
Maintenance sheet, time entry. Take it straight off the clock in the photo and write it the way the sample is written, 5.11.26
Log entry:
5.22.39
